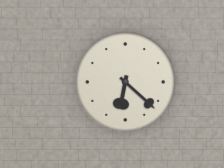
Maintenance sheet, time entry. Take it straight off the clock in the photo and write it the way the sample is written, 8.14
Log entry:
6.22
